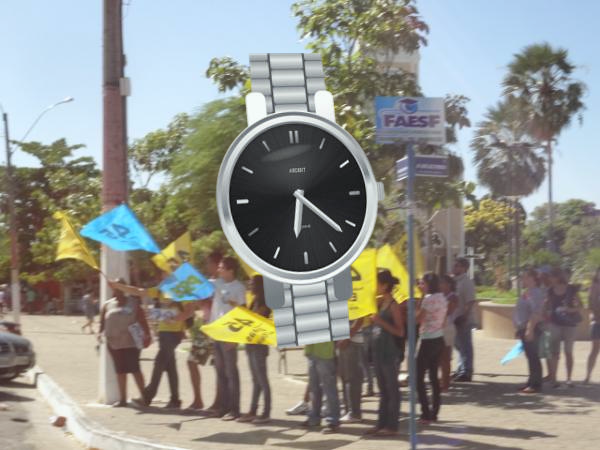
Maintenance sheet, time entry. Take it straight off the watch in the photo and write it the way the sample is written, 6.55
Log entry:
6.22
